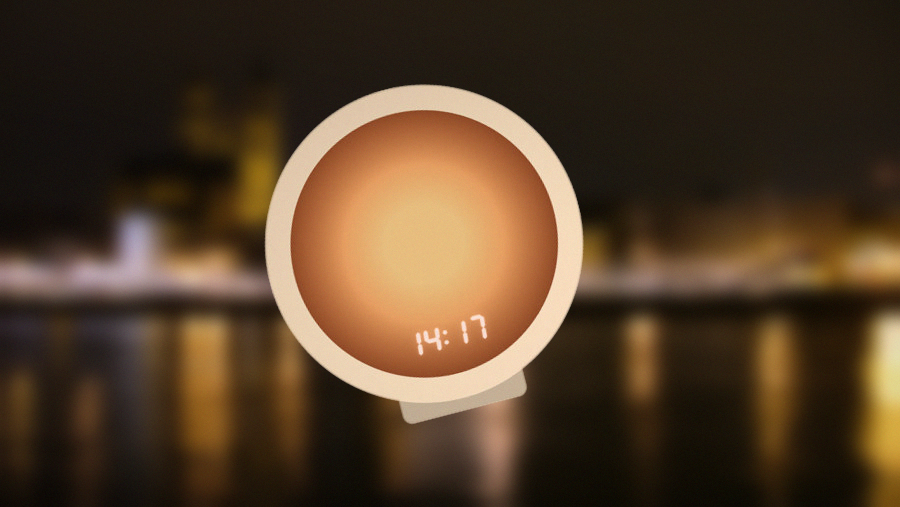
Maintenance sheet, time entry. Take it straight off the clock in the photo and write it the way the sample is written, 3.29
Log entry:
14.17
